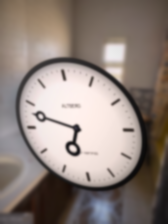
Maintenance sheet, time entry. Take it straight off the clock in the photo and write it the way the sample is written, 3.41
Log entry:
6.48
